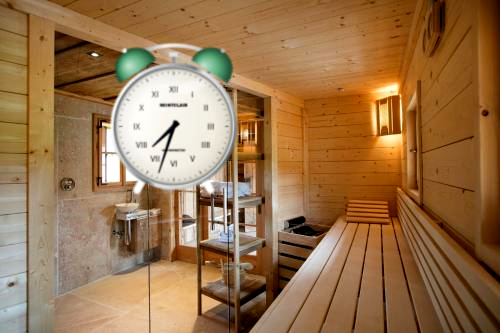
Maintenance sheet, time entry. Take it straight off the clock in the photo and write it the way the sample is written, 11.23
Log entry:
7.33
